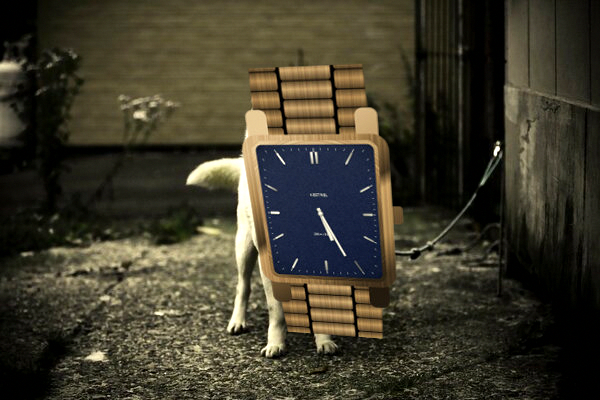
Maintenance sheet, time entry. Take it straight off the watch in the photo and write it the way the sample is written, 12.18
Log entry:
5.26
